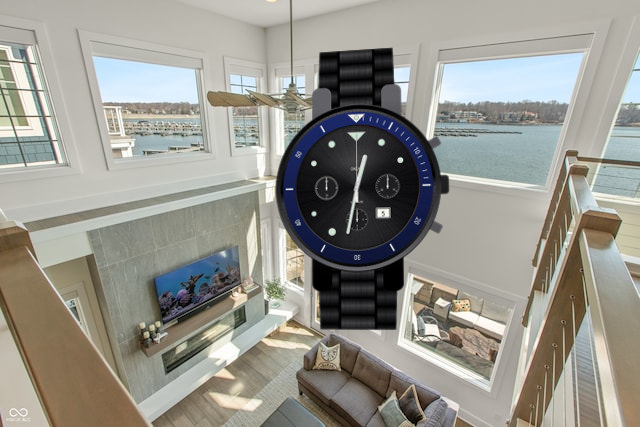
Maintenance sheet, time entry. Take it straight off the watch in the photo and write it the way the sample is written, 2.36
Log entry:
12.32
